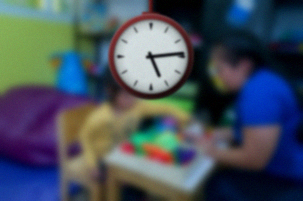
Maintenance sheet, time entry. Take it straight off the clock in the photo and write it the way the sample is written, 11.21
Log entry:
5.14
